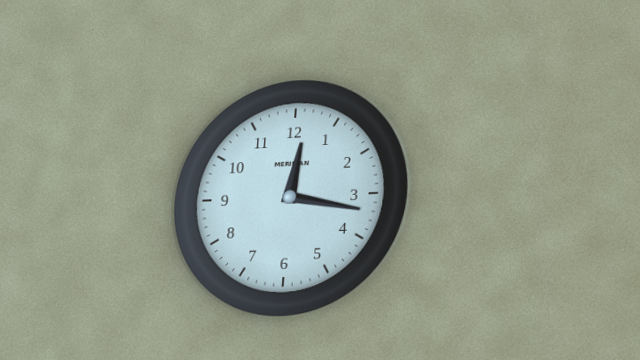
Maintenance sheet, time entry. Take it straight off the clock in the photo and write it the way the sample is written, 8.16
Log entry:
12.17
